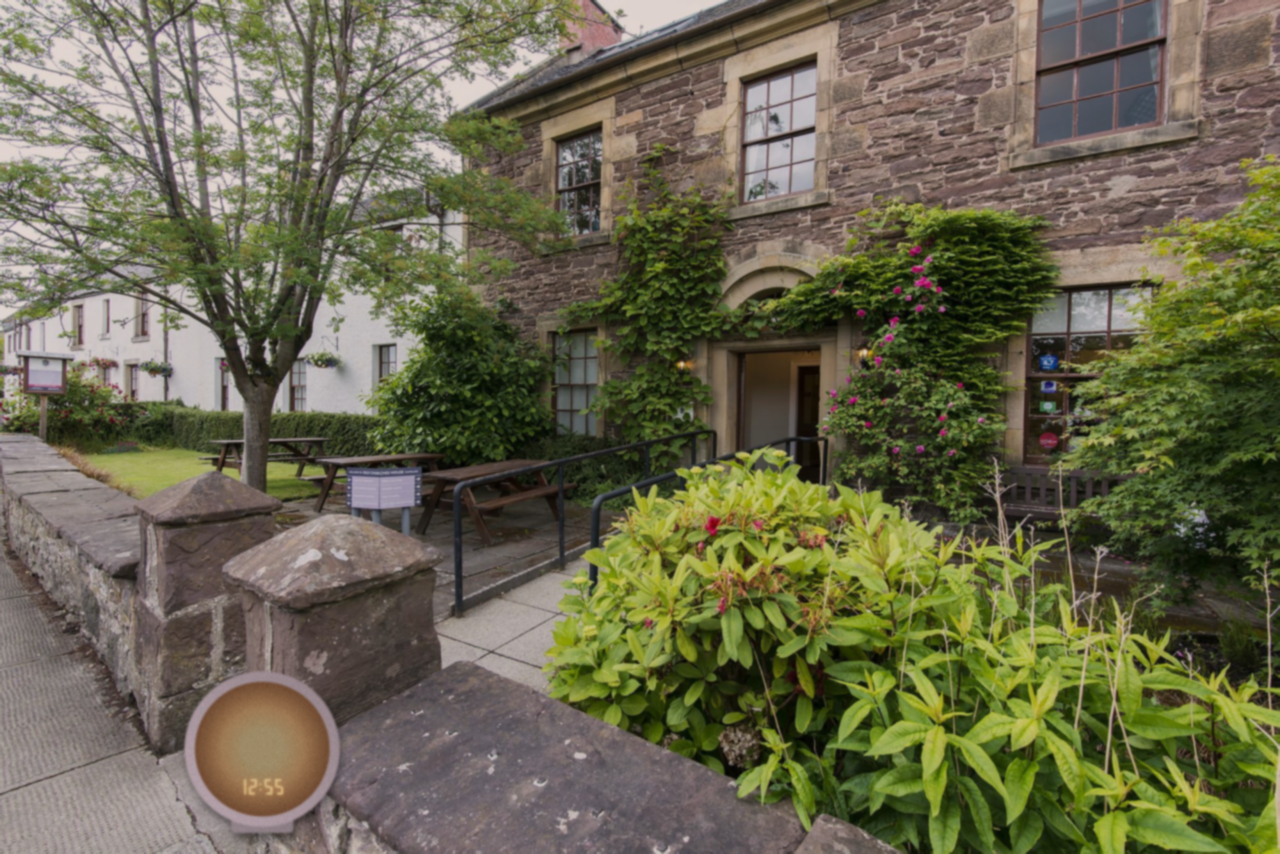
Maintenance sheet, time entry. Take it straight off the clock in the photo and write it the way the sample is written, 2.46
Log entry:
12.55
